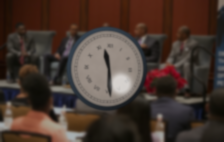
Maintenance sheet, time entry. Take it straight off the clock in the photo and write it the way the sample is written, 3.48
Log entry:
11.29
